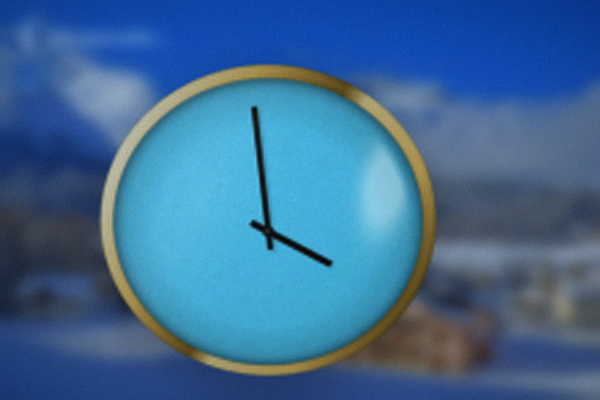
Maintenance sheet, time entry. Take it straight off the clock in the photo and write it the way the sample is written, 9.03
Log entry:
3.59
